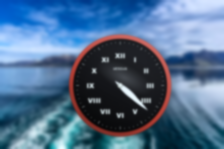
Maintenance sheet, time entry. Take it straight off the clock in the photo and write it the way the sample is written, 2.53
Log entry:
4.22
